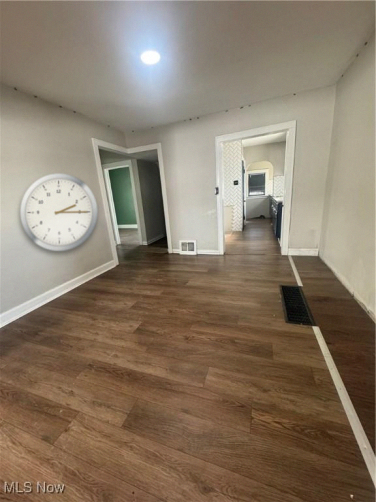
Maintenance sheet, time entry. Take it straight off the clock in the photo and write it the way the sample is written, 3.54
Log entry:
2.15
